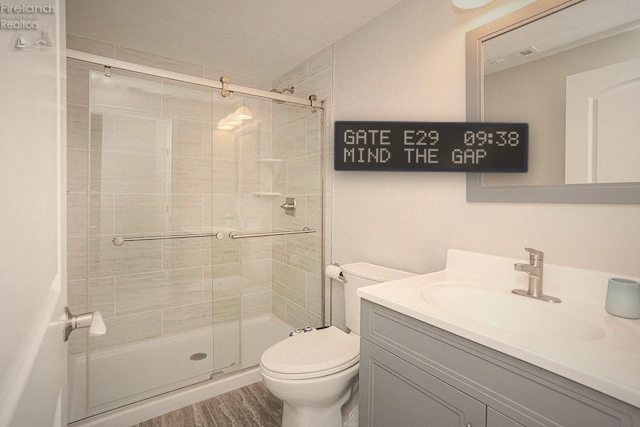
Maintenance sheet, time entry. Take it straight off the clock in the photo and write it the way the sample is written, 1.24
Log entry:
9.38
